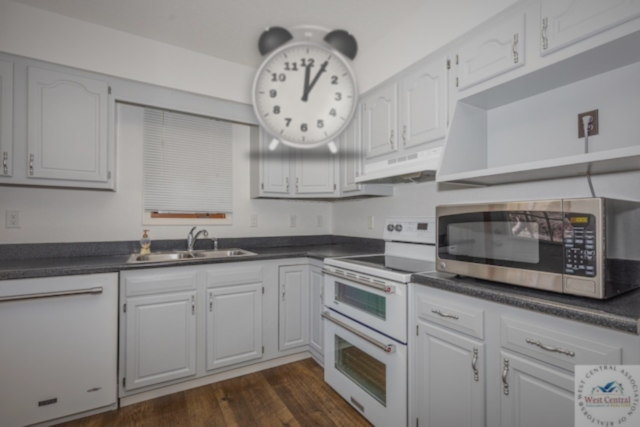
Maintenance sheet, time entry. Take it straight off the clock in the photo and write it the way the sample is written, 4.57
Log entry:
12.05
